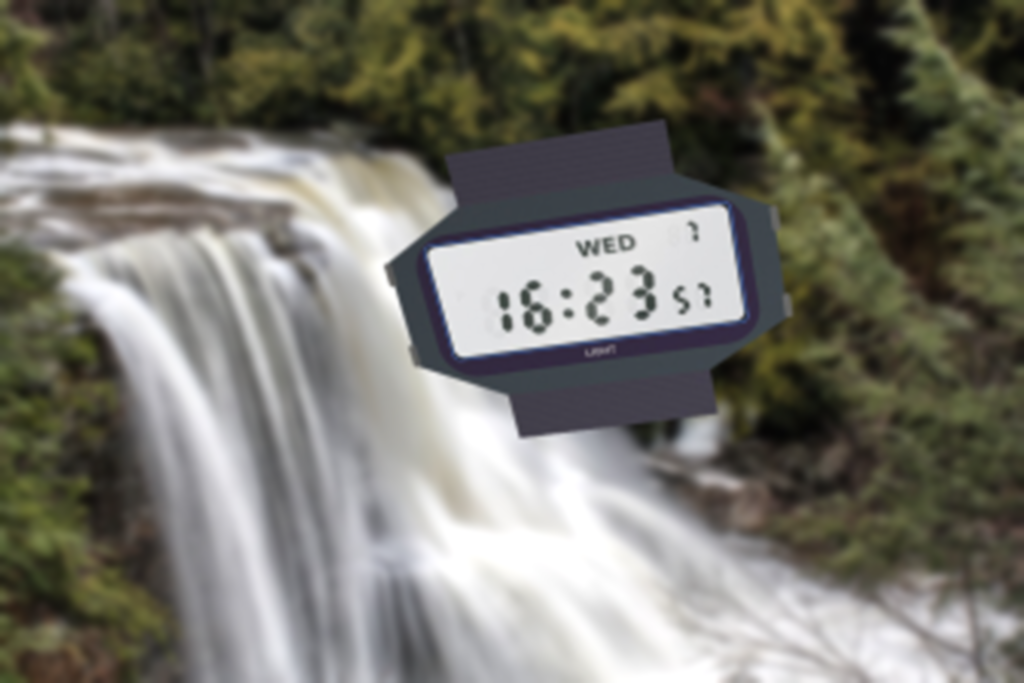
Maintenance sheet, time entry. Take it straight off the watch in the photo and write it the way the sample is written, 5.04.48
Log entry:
16.23.57
